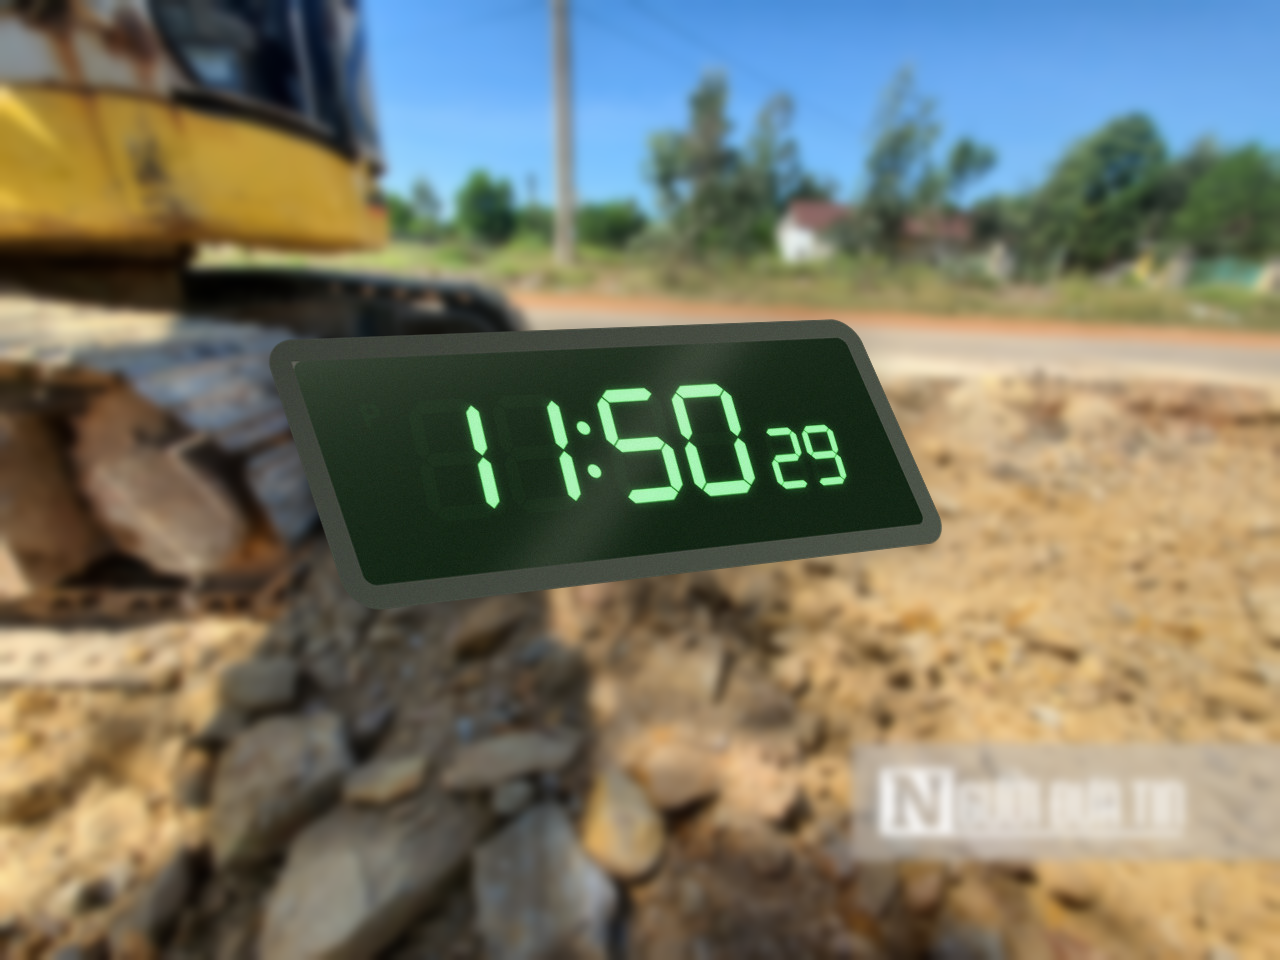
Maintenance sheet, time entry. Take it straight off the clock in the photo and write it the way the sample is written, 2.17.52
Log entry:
11.50.29
